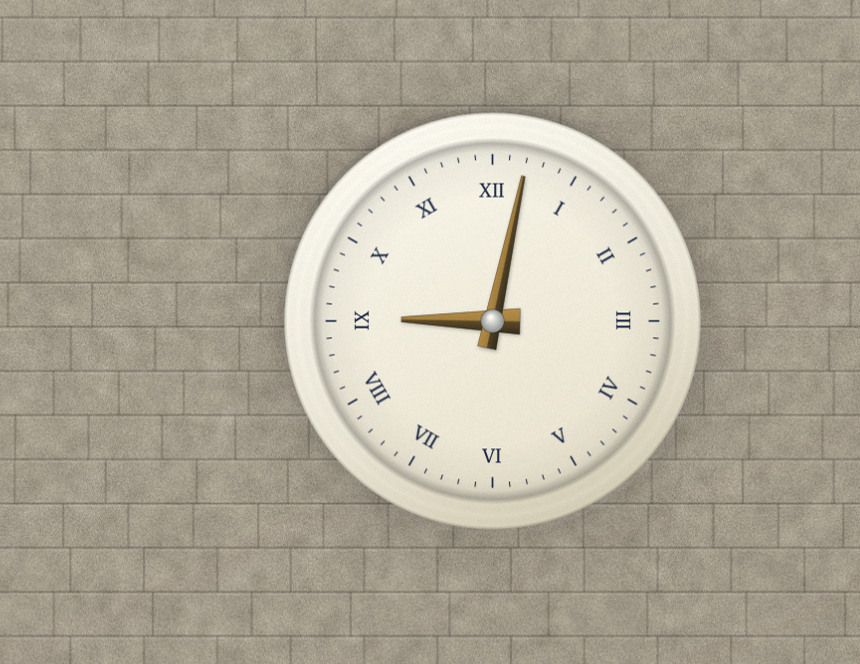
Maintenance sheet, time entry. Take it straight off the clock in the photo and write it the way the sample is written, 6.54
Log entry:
9.02
